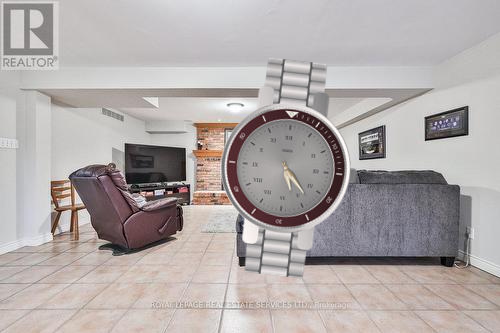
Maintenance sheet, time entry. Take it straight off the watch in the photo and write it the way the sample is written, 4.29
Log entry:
5.23
